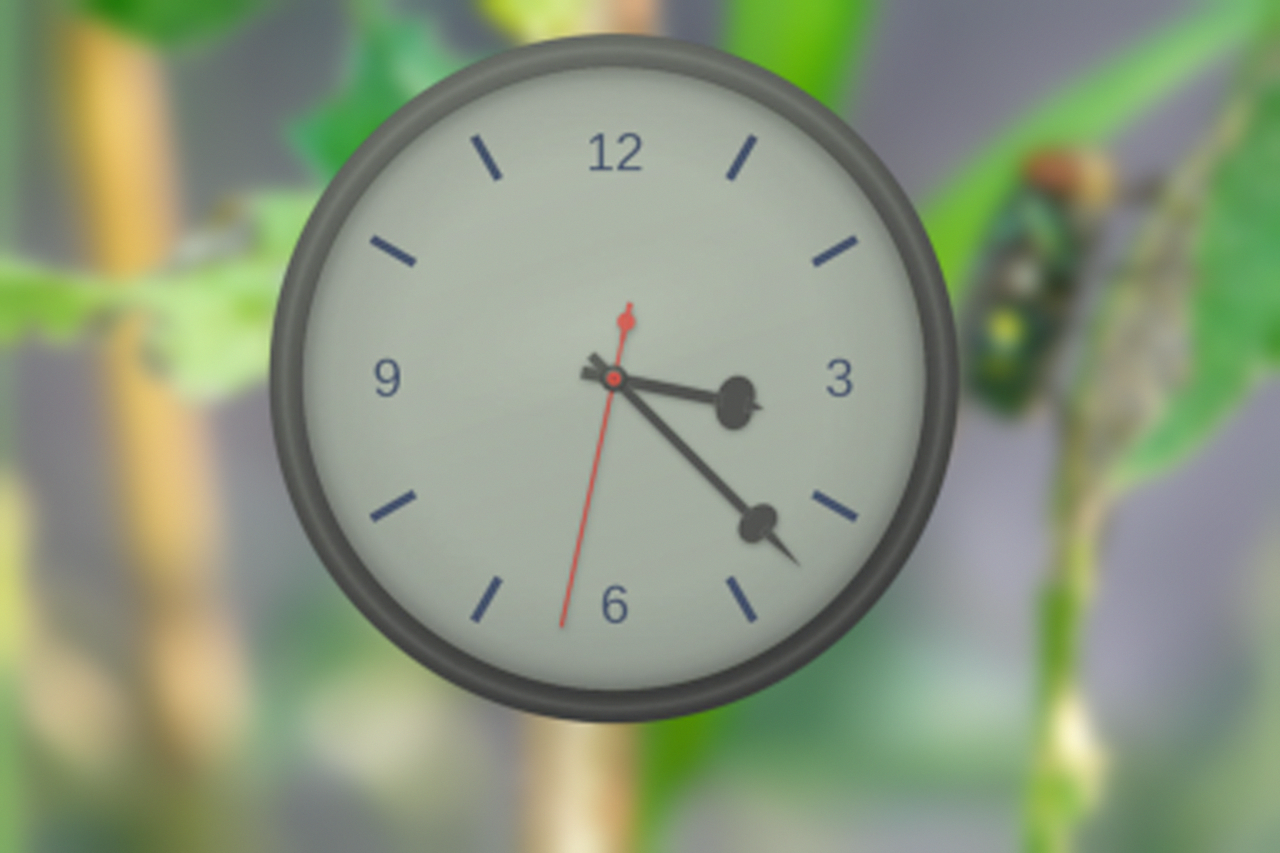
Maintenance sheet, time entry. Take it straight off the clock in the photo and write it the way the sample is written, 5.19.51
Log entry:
3.22.32
